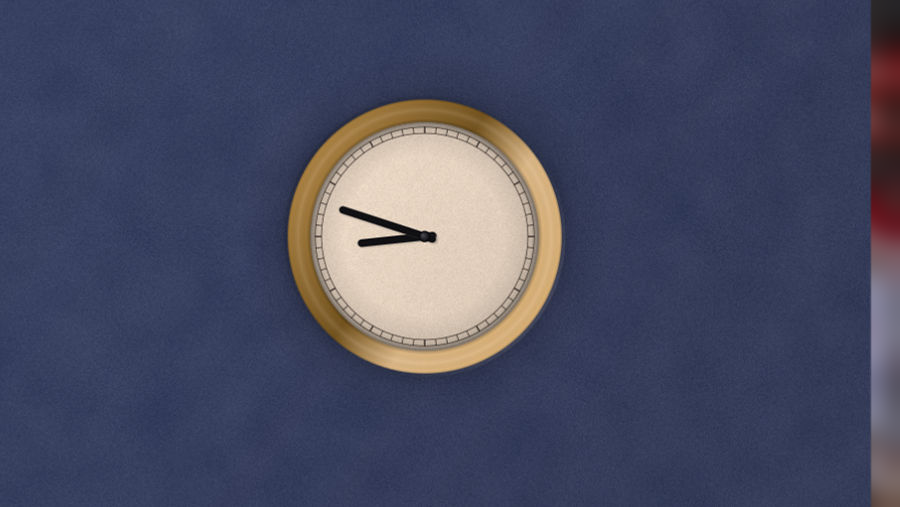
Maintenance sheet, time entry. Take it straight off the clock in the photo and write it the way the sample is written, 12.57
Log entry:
8.48
